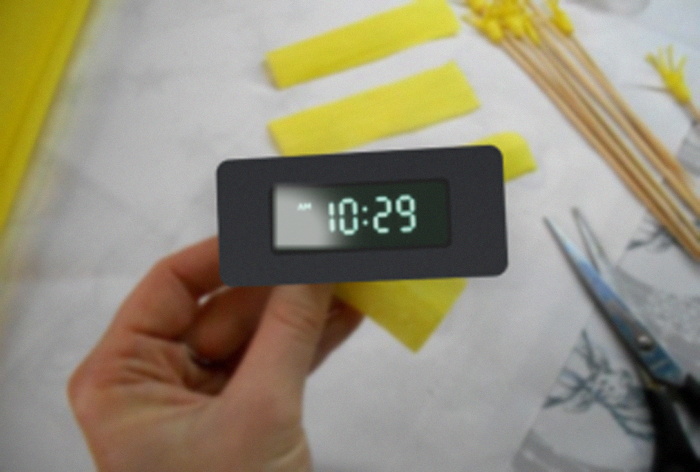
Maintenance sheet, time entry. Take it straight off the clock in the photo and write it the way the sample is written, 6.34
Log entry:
10.29
